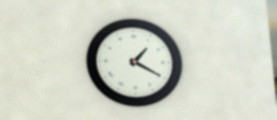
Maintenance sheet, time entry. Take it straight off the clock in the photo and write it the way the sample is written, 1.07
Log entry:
1.20
